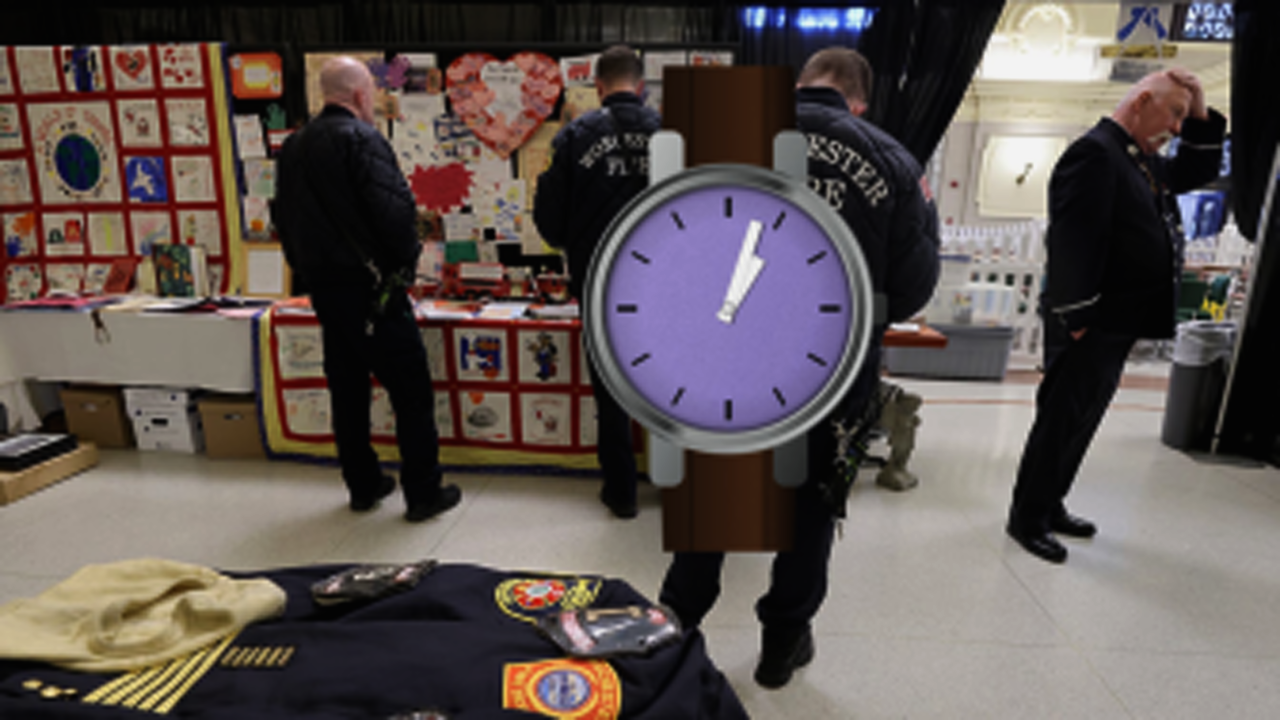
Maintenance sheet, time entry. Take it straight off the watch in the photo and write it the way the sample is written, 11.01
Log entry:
1.03
